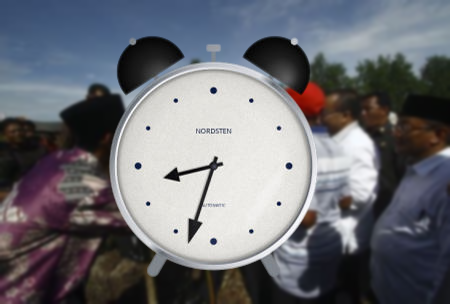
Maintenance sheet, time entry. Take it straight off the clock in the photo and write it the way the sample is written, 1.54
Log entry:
8.33
